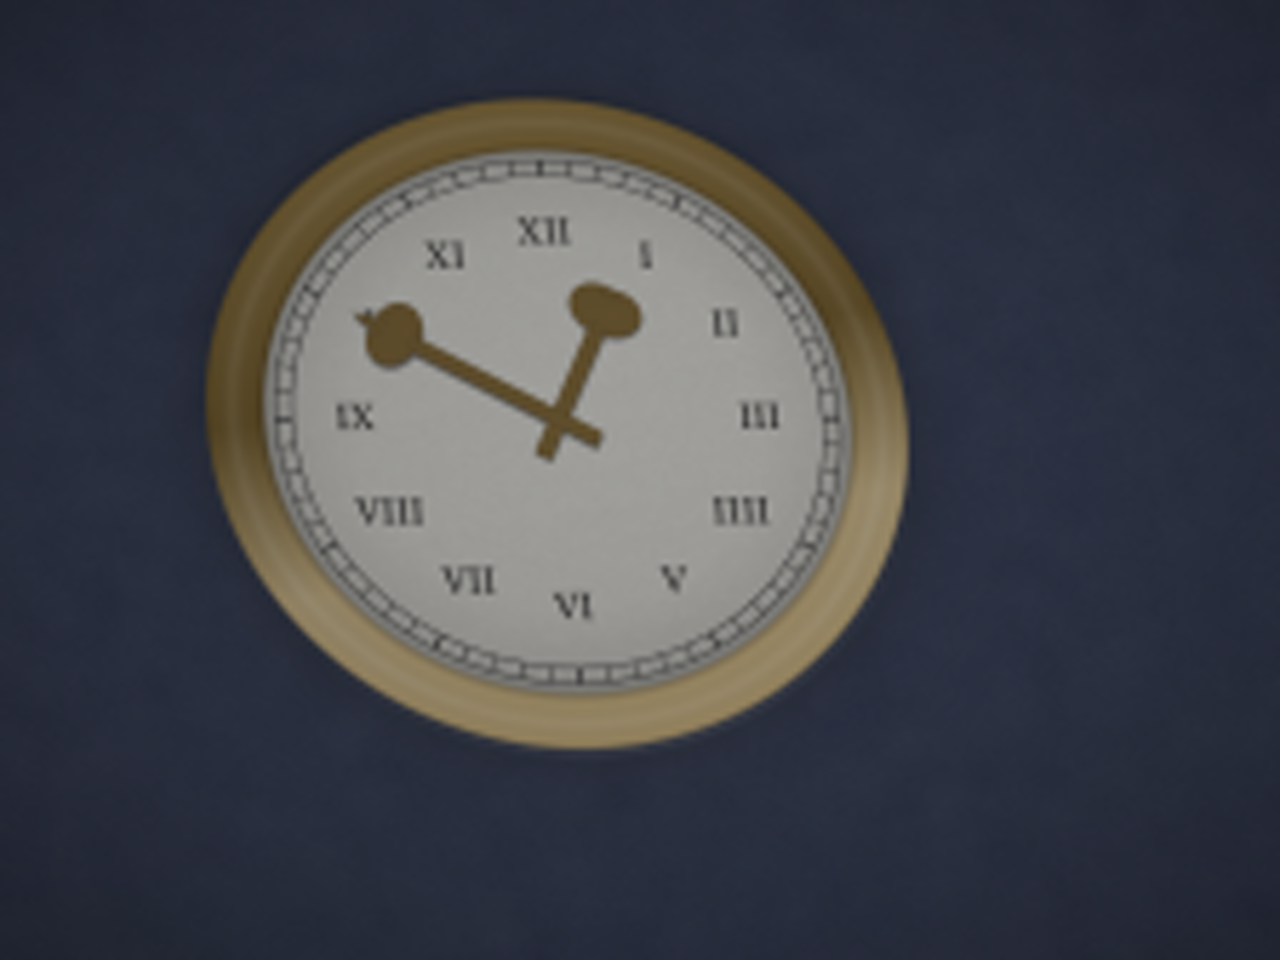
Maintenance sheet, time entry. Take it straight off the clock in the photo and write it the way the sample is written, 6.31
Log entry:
12.50
